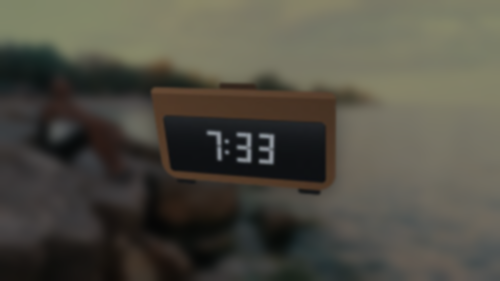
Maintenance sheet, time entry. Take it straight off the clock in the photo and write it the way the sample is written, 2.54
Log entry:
7.33
